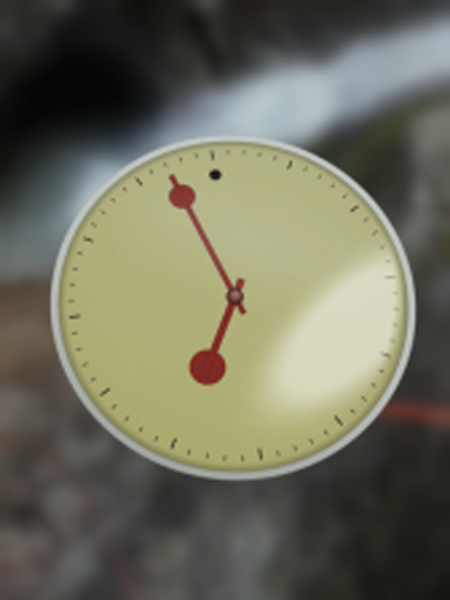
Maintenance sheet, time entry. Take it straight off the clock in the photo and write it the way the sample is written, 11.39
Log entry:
6.57
